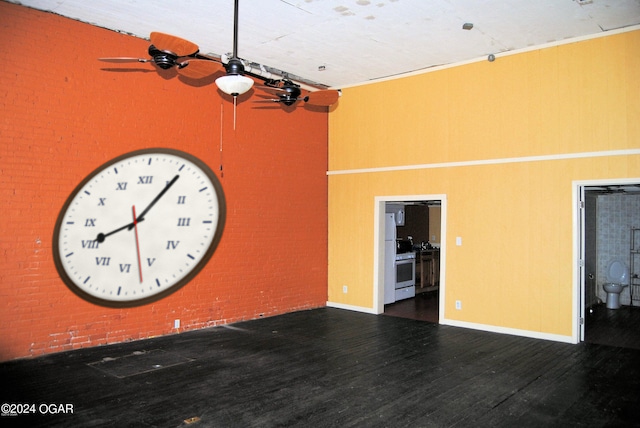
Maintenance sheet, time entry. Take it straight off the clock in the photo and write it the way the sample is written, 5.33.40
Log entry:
8.05.27
